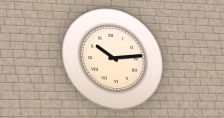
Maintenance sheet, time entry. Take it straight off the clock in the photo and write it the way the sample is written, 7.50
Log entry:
10.14
